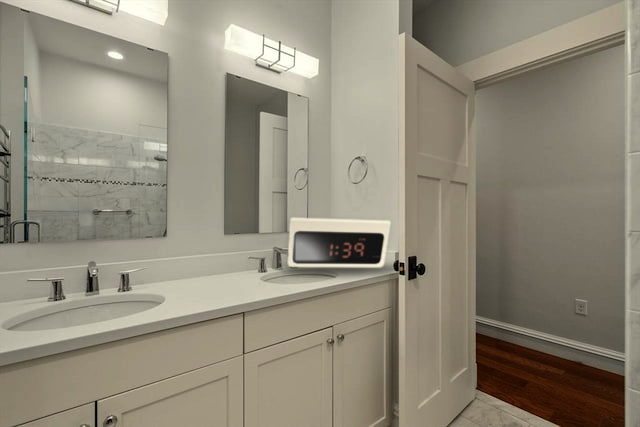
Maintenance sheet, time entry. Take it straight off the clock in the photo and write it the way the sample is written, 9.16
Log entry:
1.39
